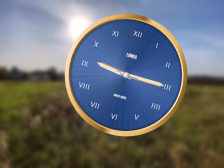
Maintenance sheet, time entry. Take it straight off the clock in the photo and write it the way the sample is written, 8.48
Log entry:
9.15
